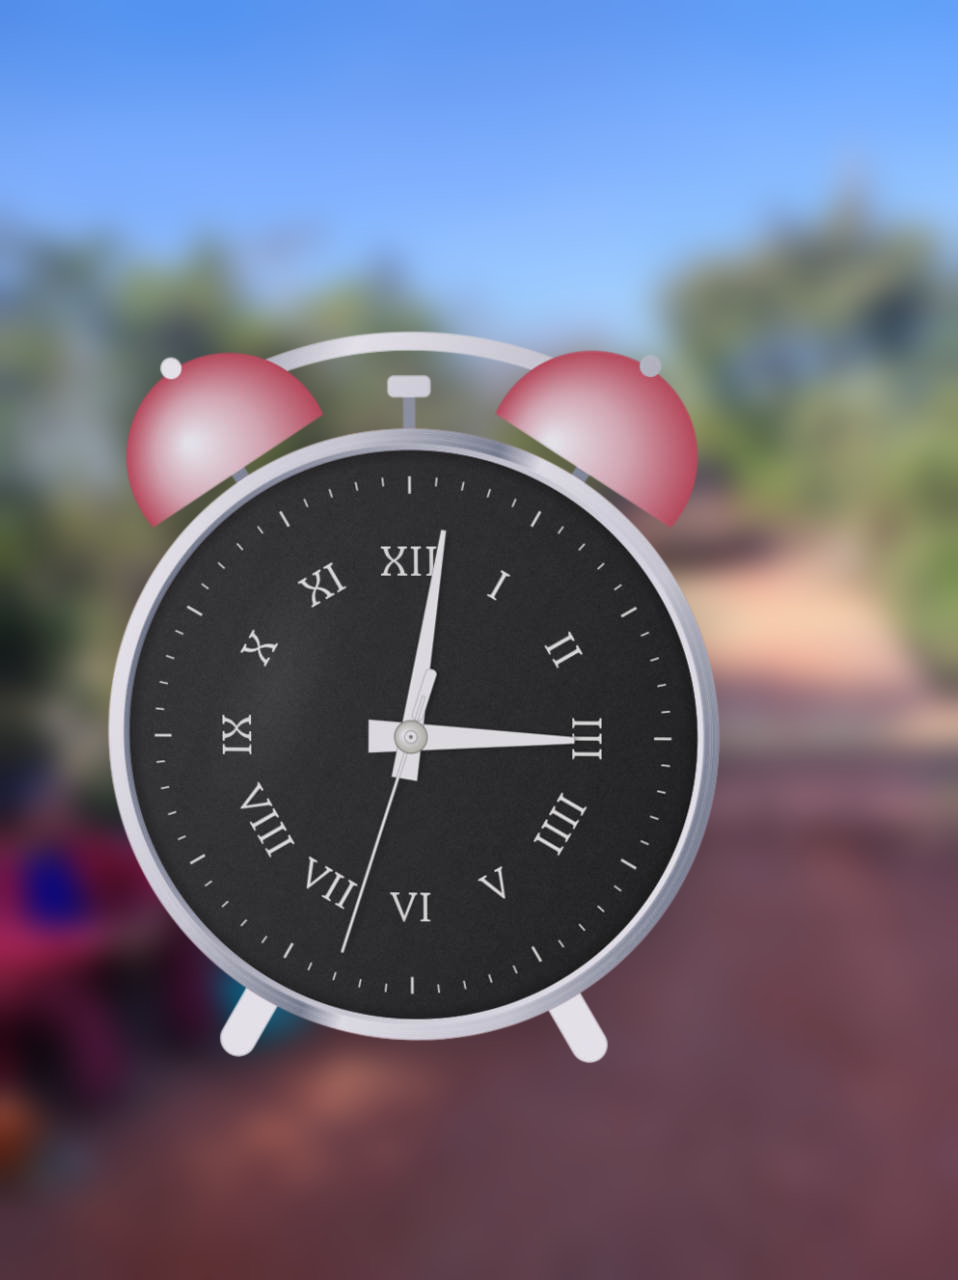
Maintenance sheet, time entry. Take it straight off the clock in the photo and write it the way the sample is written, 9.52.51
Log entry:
3.01.33
